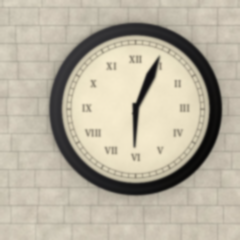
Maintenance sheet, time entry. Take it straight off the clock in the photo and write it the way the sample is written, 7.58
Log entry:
6.04
